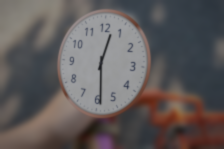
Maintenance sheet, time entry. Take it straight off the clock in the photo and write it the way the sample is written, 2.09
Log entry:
12.29
